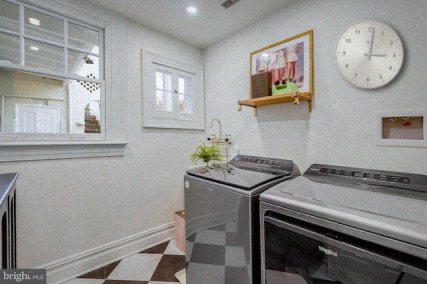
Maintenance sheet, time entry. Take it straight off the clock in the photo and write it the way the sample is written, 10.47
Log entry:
3.01
